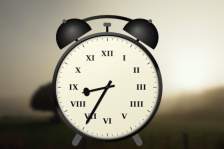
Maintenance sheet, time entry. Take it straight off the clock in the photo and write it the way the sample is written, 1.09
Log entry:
8.35
